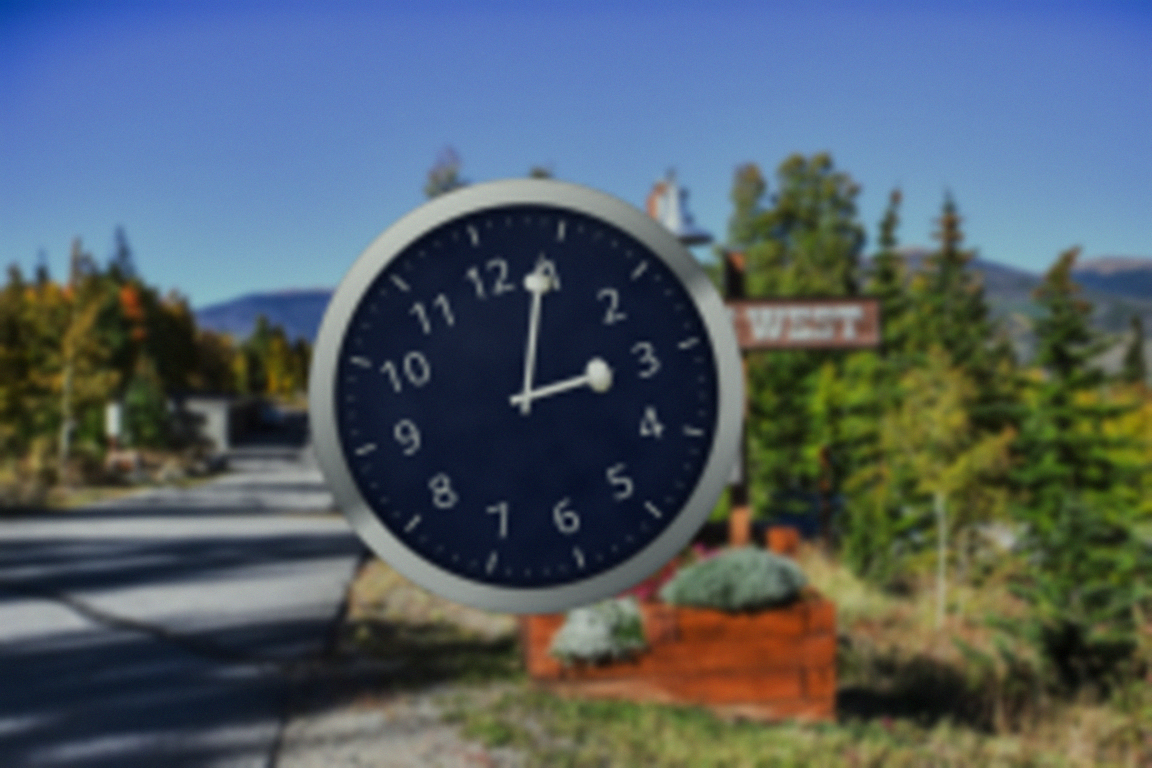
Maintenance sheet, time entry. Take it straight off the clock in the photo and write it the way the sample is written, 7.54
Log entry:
3.04
